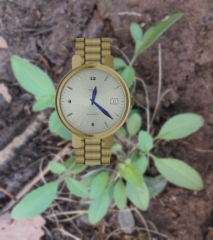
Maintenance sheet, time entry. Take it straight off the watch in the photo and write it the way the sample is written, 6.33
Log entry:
12.22
